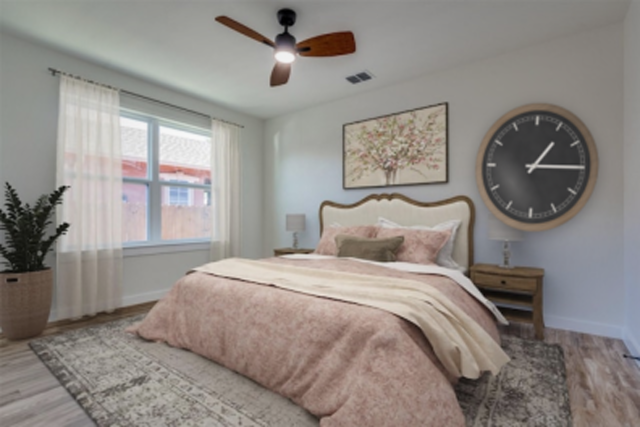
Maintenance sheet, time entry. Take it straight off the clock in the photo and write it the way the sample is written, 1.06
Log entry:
1.15
